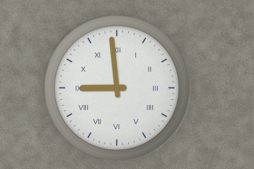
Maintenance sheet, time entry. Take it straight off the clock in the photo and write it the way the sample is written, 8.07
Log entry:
8.59
